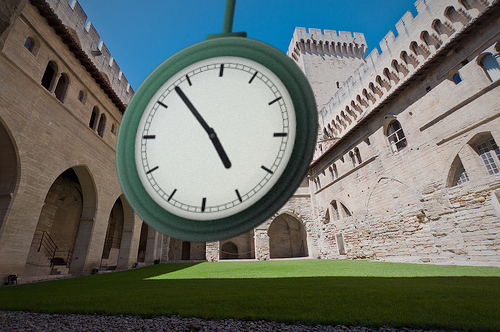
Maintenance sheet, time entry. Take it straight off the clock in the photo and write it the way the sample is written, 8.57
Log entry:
4.53
